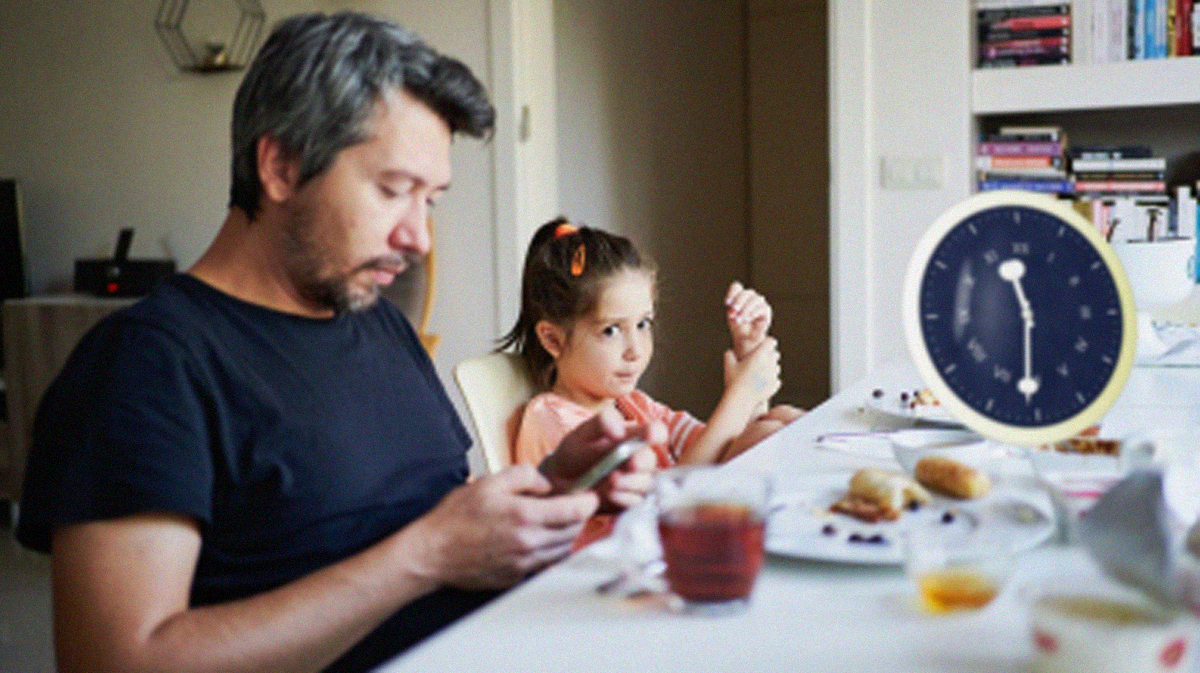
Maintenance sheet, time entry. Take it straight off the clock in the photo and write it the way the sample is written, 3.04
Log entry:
11.31
